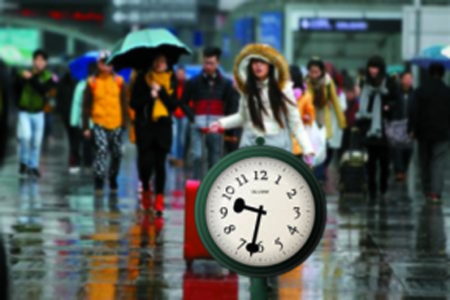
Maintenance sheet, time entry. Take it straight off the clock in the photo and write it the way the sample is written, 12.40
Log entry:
9.32
